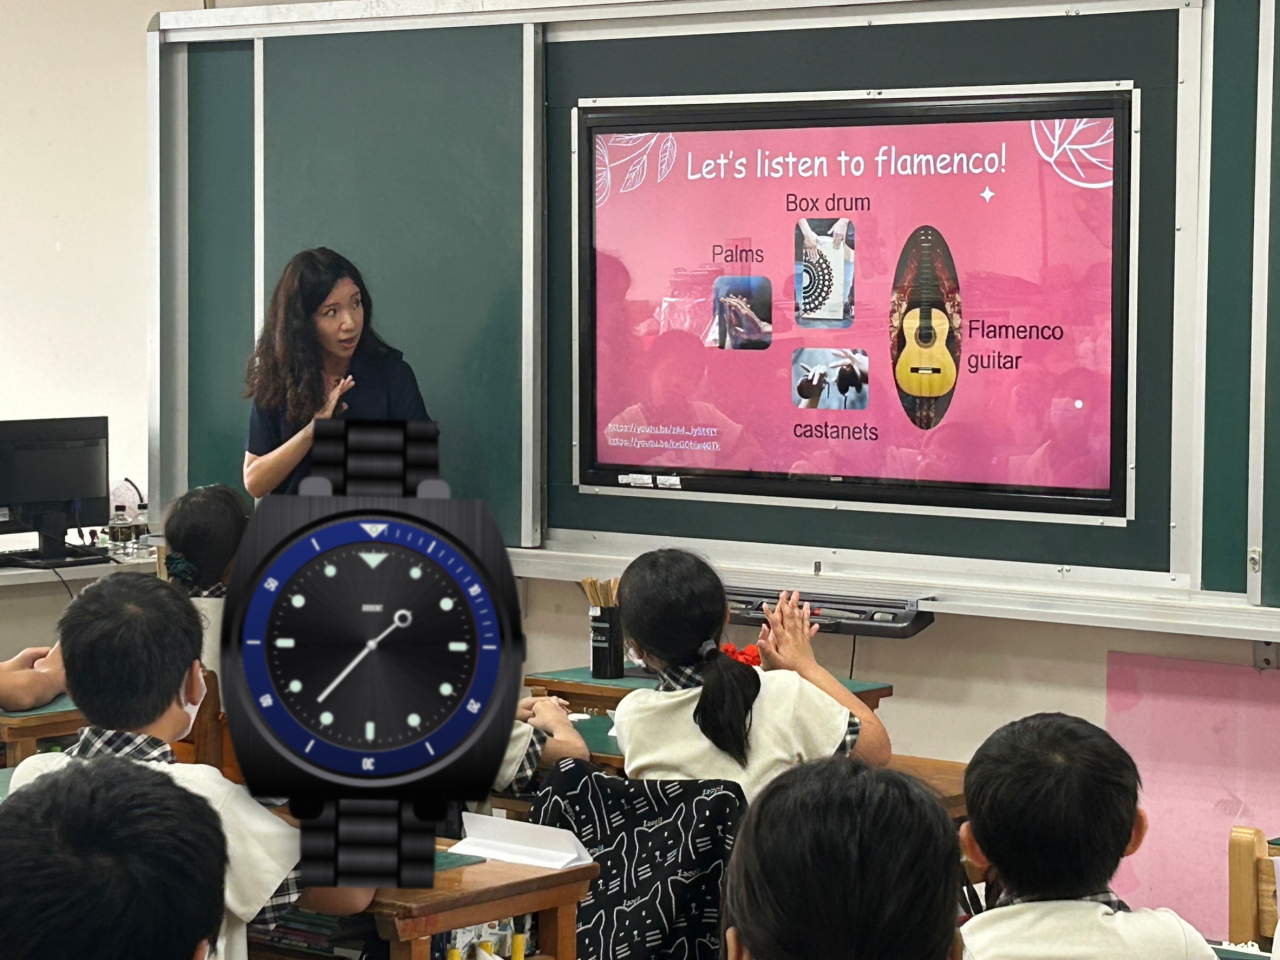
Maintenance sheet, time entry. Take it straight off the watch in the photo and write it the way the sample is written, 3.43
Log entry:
1.37
